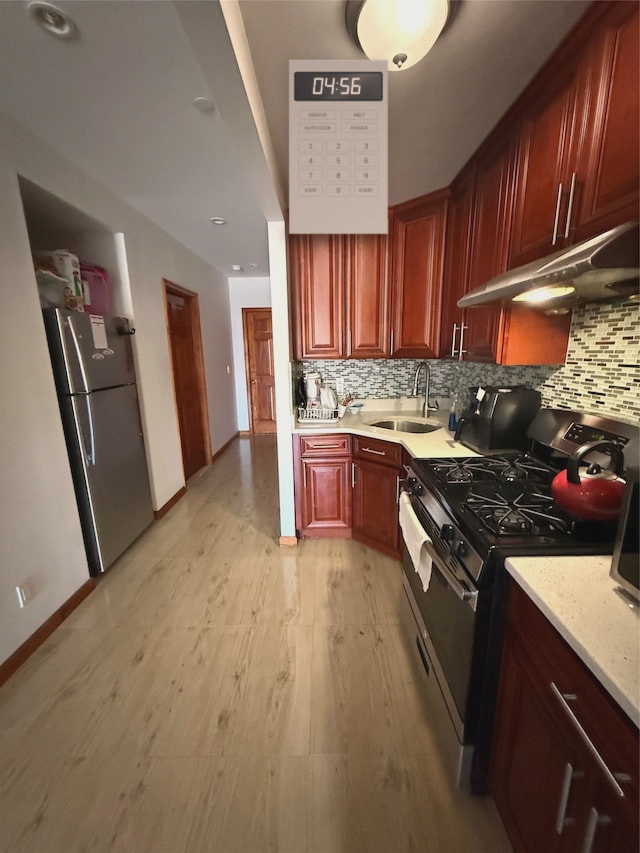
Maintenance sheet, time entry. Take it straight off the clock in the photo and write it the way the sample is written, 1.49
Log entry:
4.56
